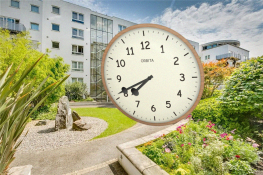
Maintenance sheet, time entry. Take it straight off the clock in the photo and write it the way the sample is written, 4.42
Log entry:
7.41
